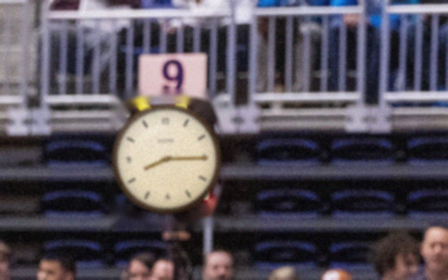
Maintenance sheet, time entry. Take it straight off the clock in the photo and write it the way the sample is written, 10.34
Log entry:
8.15
